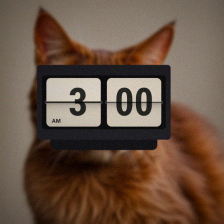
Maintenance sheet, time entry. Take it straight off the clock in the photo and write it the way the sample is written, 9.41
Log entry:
3.00
